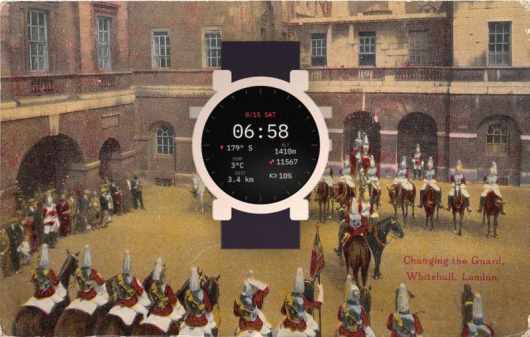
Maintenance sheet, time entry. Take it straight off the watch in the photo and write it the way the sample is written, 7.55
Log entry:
6.58
